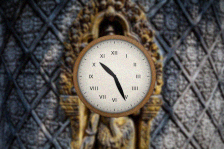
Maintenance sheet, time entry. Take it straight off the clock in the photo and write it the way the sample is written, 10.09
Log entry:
10.26
